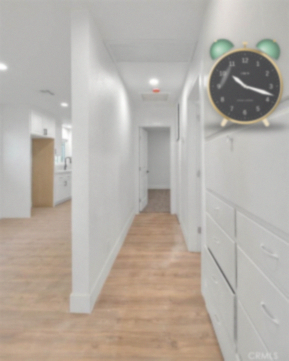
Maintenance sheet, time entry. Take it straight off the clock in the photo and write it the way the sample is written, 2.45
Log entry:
10.18
